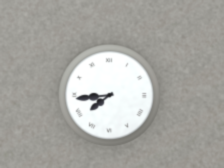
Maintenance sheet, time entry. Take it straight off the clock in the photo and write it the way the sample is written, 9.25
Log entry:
7.44
